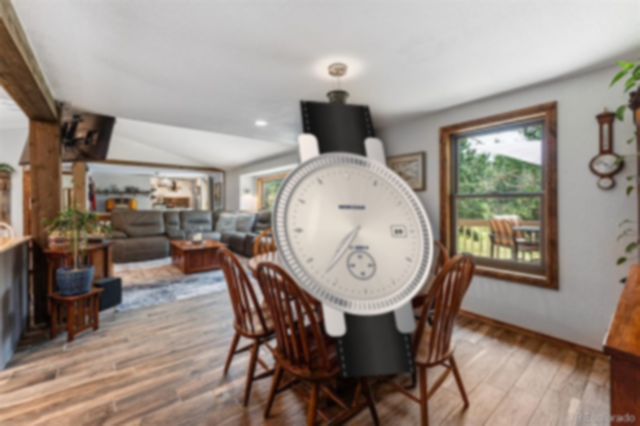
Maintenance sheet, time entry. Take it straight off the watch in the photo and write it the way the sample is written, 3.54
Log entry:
7.37
